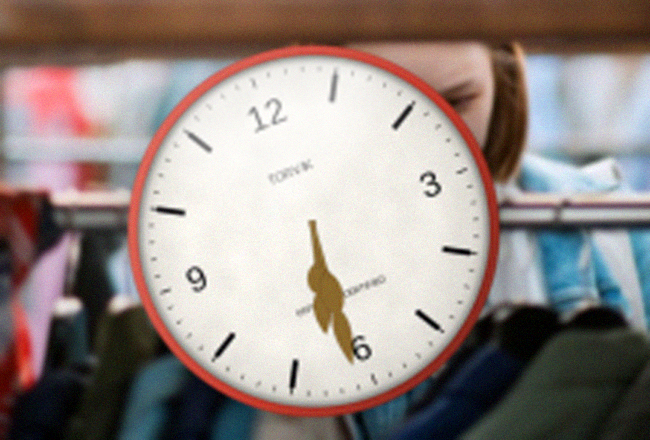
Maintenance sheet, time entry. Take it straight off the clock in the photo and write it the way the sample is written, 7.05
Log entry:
6.31
